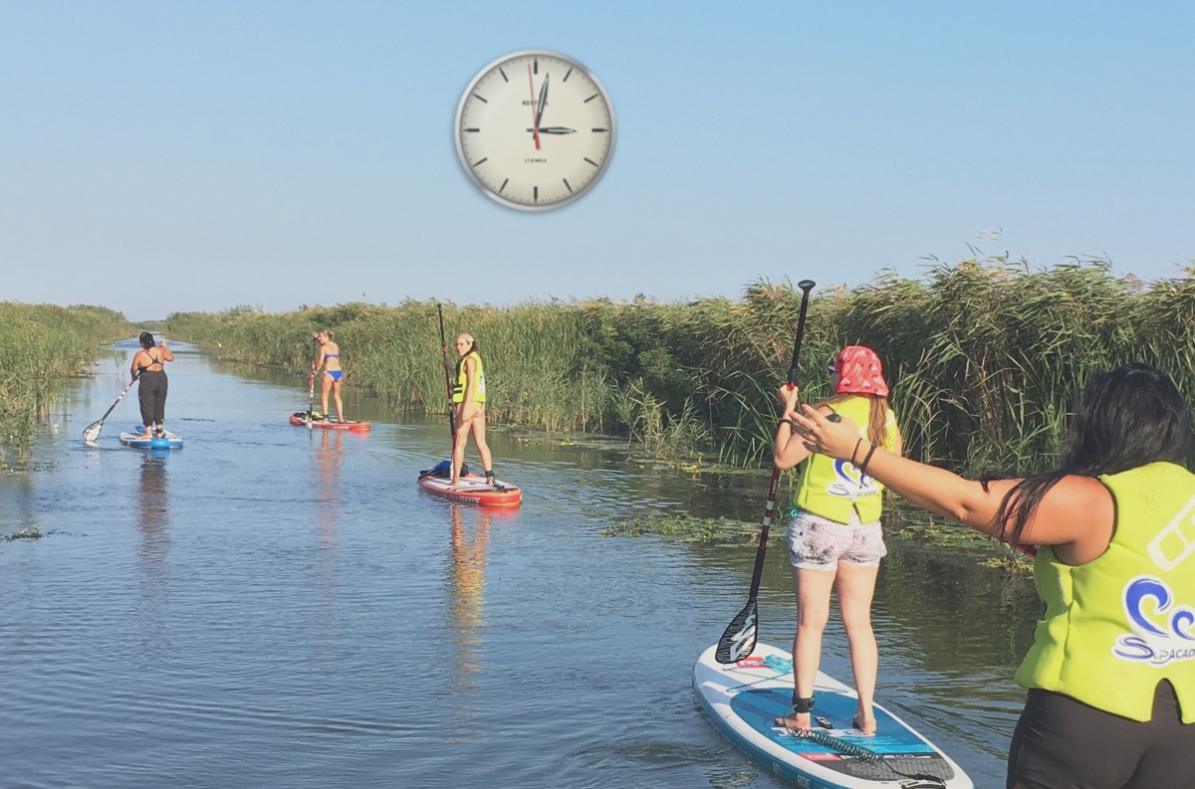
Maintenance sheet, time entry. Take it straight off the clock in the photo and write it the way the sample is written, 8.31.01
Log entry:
3.01.59
